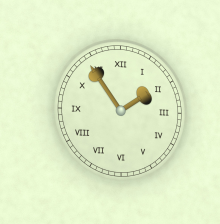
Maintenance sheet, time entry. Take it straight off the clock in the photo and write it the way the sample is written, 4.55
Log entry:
1.54
